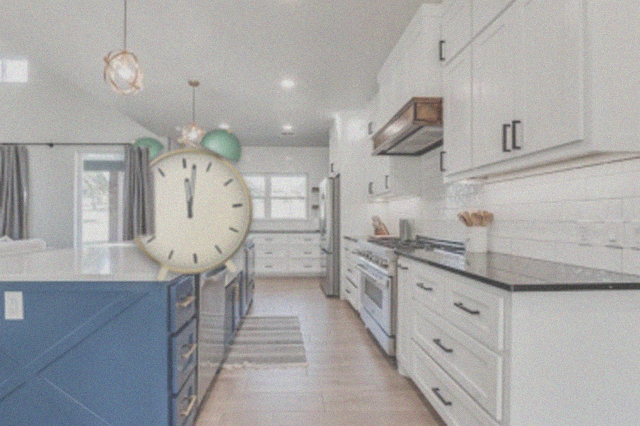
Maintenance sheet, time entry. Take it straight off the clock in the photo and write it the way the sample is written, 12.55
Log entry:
12.02
